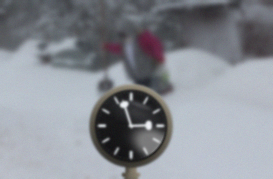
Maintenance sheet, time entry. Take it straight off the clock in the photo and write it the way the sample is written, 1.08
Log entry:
2.57
